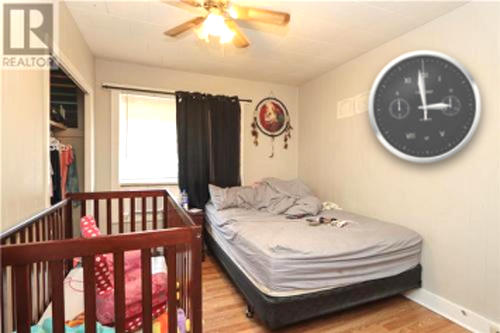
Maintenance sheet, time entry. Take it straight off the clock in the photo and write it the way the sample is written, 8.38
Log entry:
2.59
